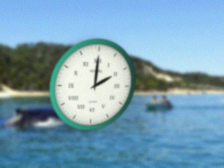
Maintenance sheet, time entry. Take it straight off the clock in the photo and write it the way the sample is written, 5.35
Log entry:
2.00
